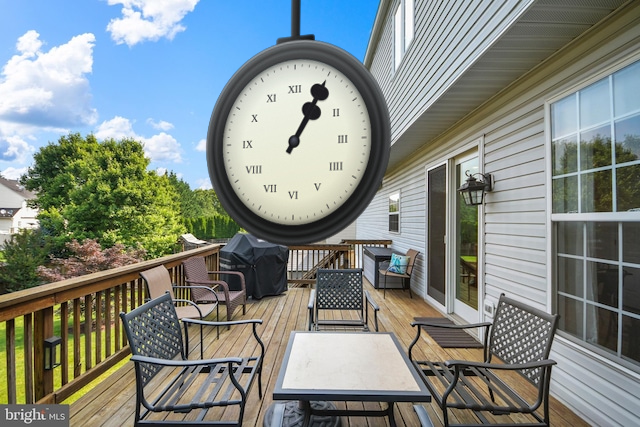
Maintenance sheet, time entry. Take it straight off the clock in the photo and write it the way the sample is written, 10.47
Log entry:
1.05
